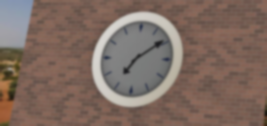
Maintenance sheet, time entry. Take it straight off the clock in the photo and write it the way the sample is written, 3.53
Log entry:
7.09
